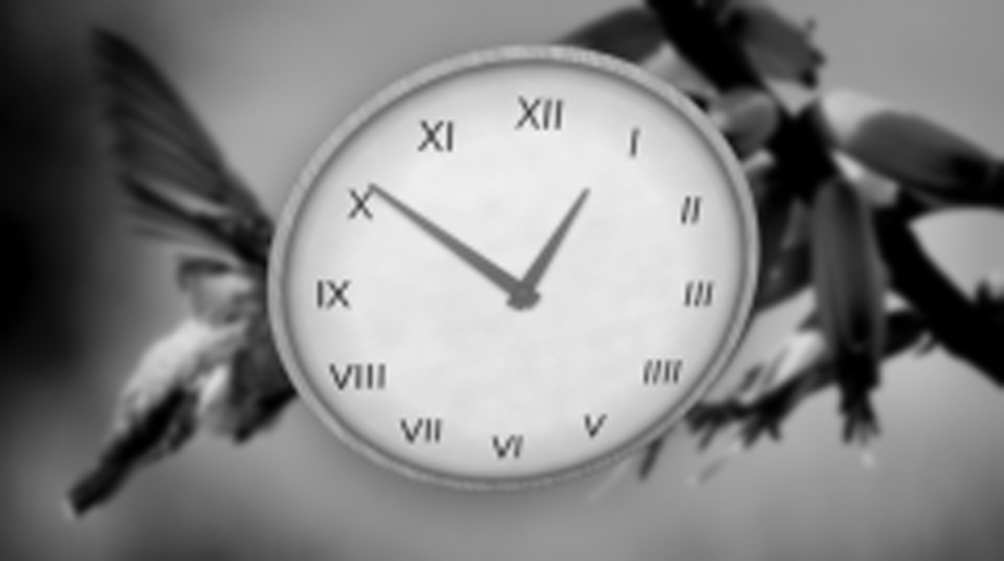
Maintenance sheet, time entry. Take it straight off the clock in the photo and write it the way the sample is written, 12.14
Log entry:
12.51
